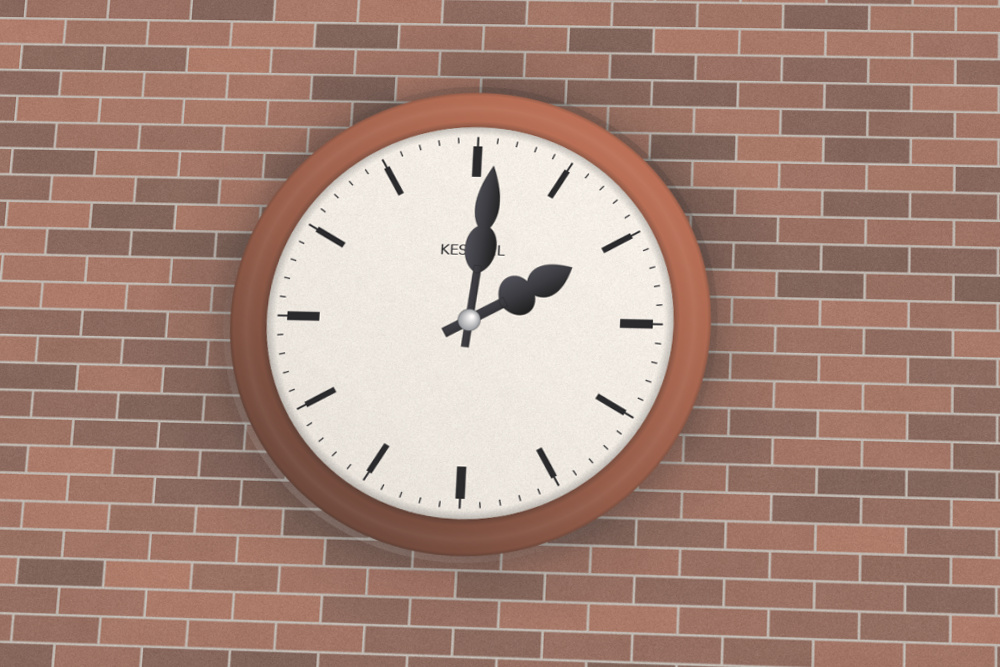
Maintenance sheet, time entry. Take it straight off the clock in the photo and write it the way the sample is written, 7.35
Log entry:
2.01
